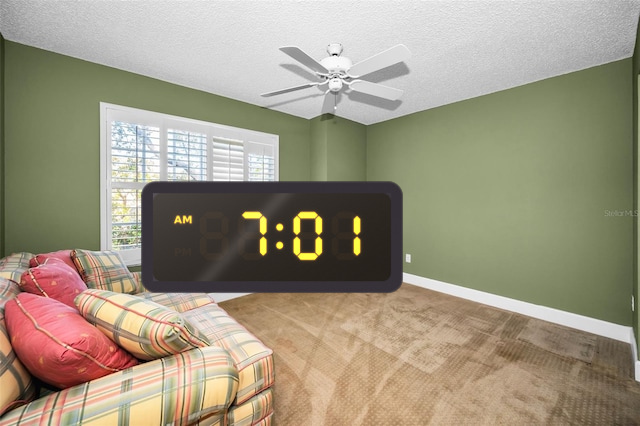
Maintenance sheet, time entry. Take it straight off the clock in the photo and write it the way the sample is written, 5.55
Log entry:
7.01
